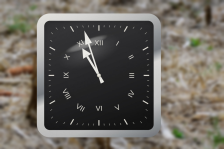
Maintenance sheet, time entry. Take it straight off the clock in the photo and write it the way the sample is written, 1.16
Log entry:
10.57
